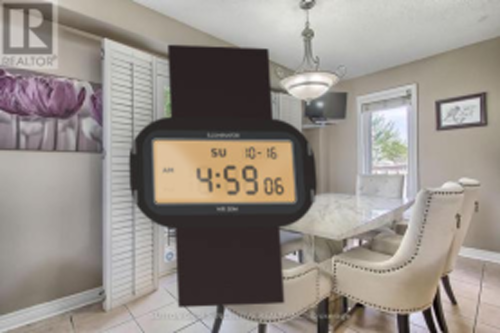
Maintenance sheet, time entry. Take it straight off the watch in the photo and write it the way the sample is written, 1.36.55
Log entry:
4.59.06
